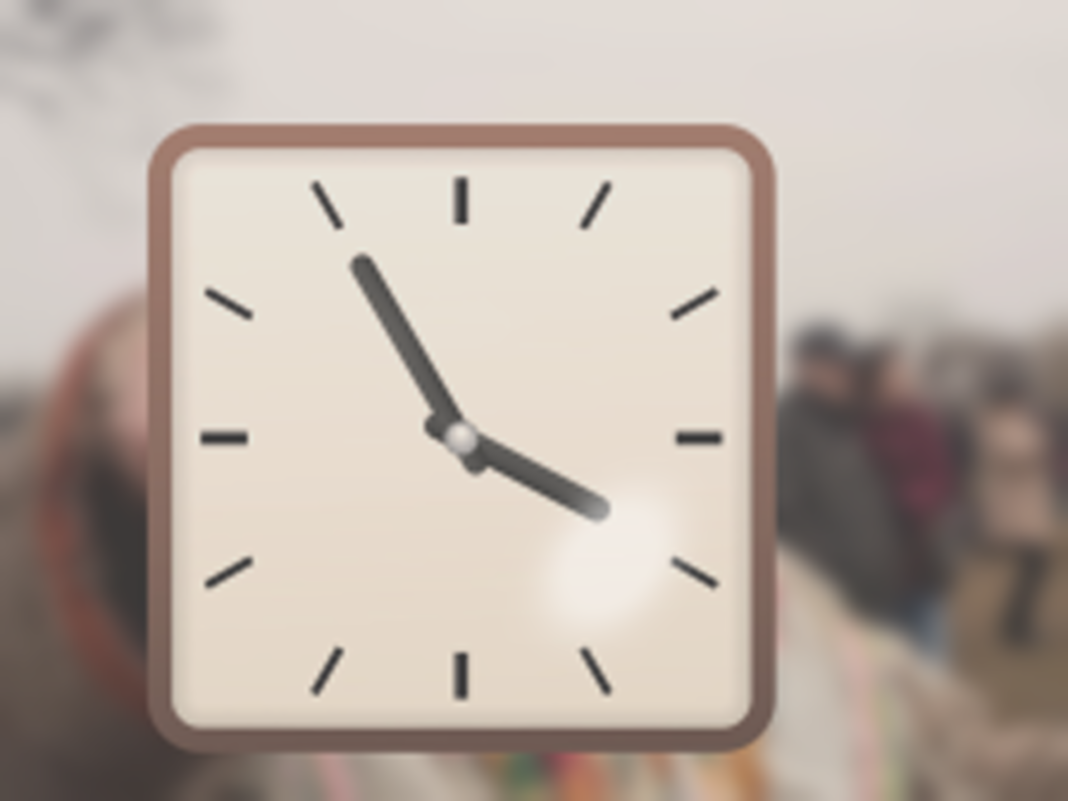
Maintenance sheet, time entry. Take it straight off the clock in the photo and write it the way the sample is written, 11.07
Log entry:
3.55
